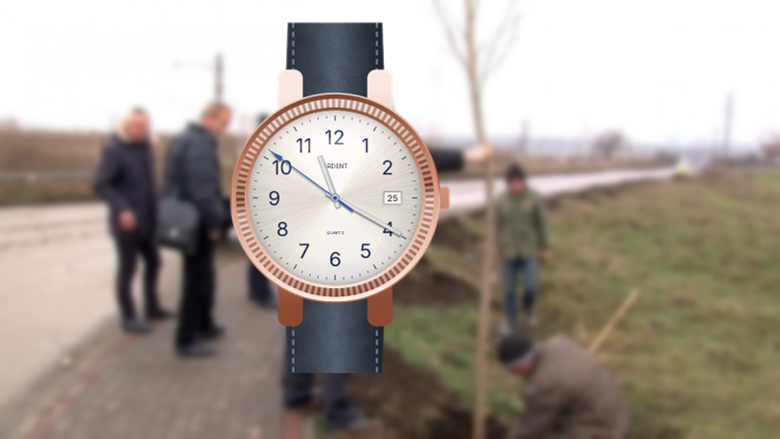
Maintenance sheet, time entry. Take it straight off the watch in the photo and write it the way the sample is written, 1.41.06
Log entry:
11.19.51
